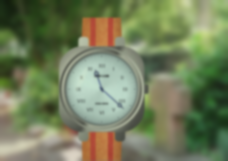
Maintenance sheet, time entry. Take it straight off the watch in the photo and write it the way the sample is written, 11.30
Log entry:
11.22
